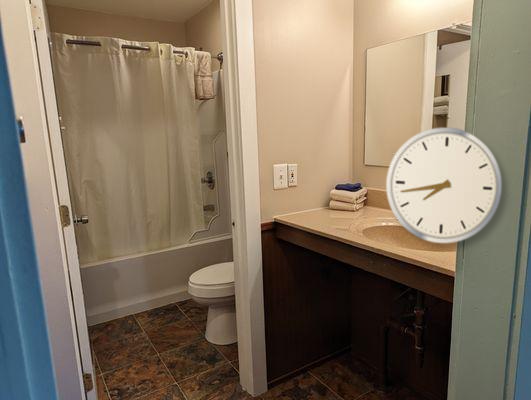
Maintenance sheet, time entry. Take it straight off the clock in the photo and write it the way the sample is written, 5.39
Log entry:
7.43
